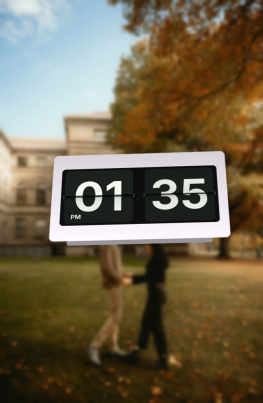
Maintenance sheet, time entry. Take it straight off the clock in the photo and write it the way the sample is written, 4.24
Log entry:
1.35
